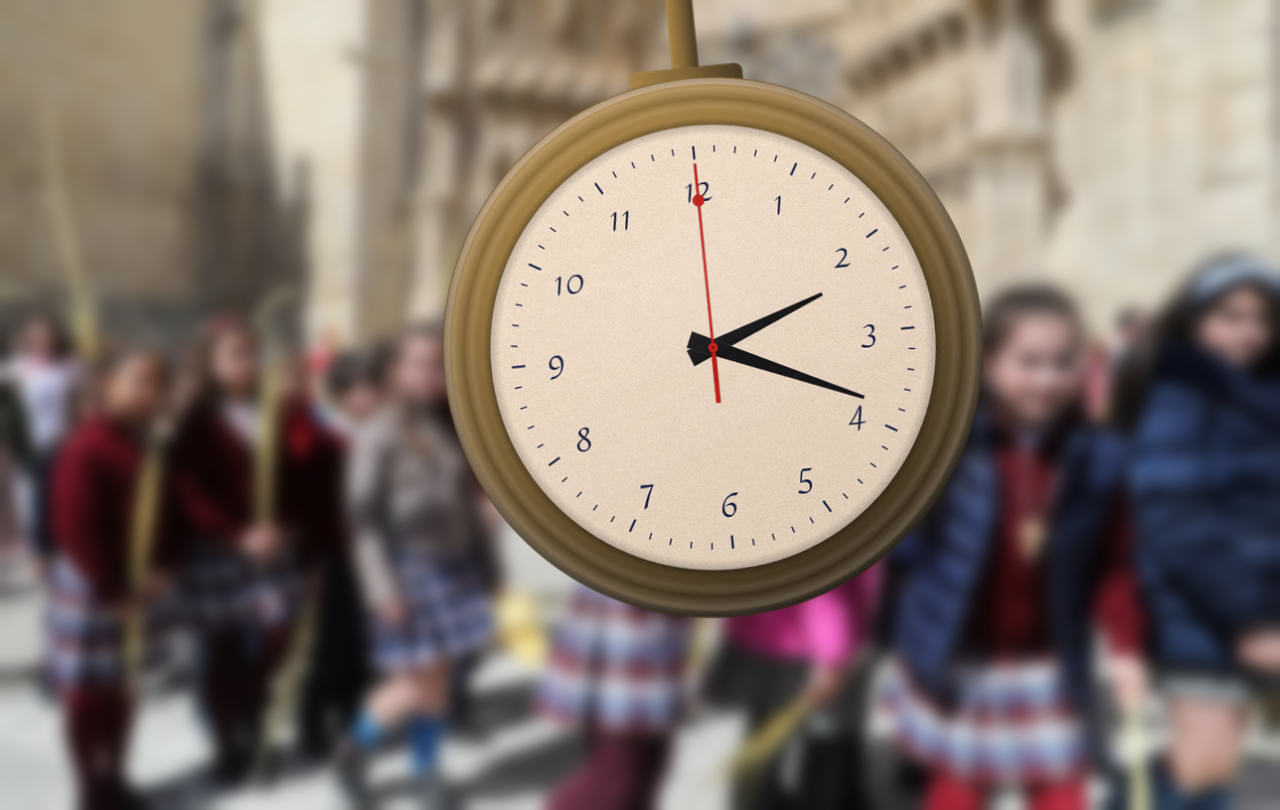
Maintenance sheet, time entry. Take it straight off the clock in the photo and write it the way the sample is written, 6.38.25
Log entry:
2.19.00
